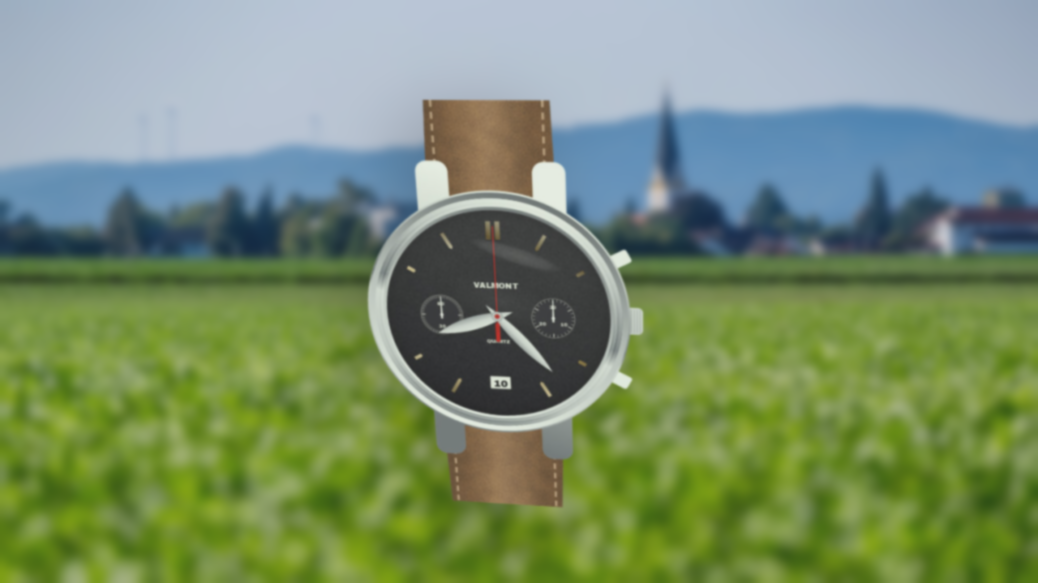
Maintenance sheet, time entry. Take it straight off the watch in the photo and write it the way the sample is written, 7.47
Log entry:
8.23
